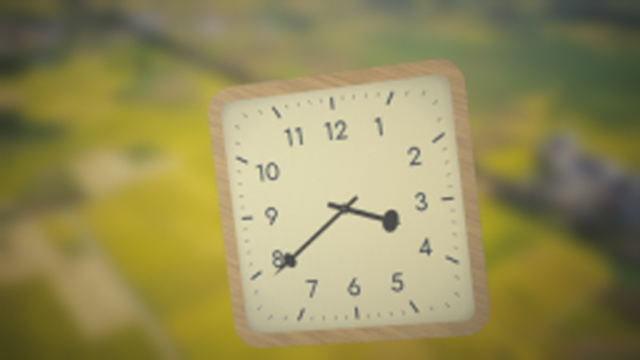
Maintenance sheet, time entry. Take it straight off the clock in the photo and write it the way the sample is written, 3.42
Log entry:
3.39
